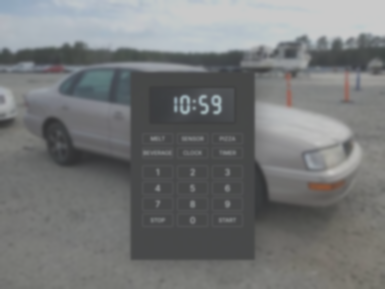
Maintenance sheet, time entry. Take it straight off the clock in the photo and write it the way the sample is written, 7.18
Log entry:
10.59
